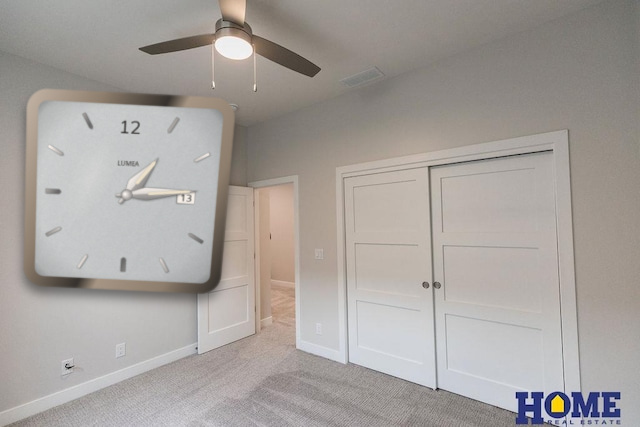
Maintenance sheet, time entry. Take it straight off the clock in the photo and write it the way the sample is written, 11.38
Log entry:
1.14
